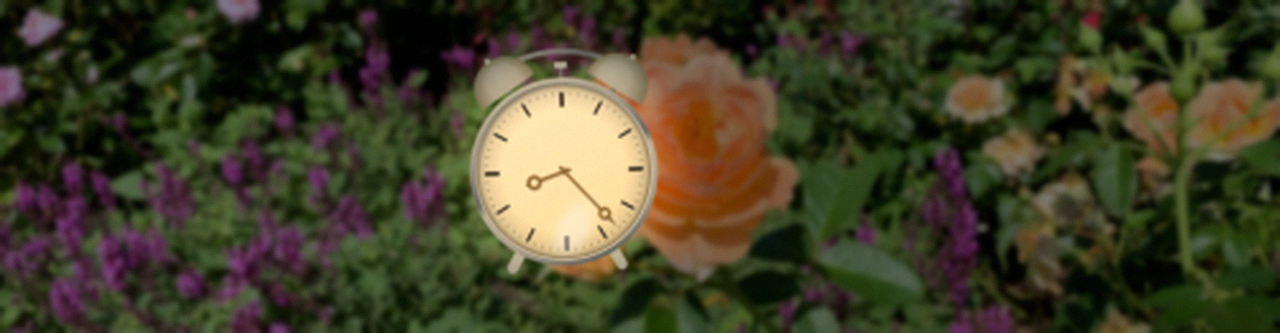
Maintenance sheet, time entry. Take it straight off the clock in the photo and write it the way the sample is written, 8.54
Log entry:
8.23
